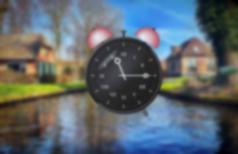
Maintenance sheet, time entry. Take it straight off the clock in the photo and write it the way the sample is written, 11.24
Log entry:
11.15
